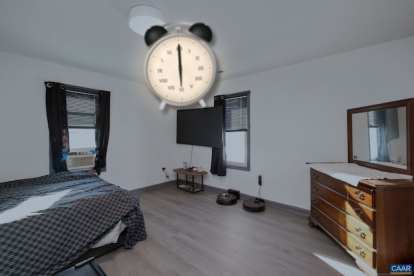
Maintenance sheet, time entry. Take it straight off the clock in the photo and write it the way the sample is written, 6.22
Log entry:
6.00
